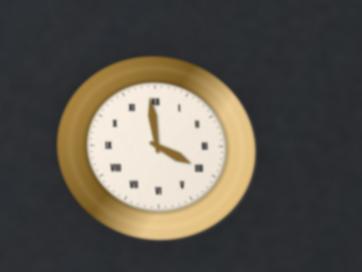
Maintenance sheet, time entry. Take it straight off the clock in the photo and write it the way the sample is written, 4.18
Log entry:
3.59
